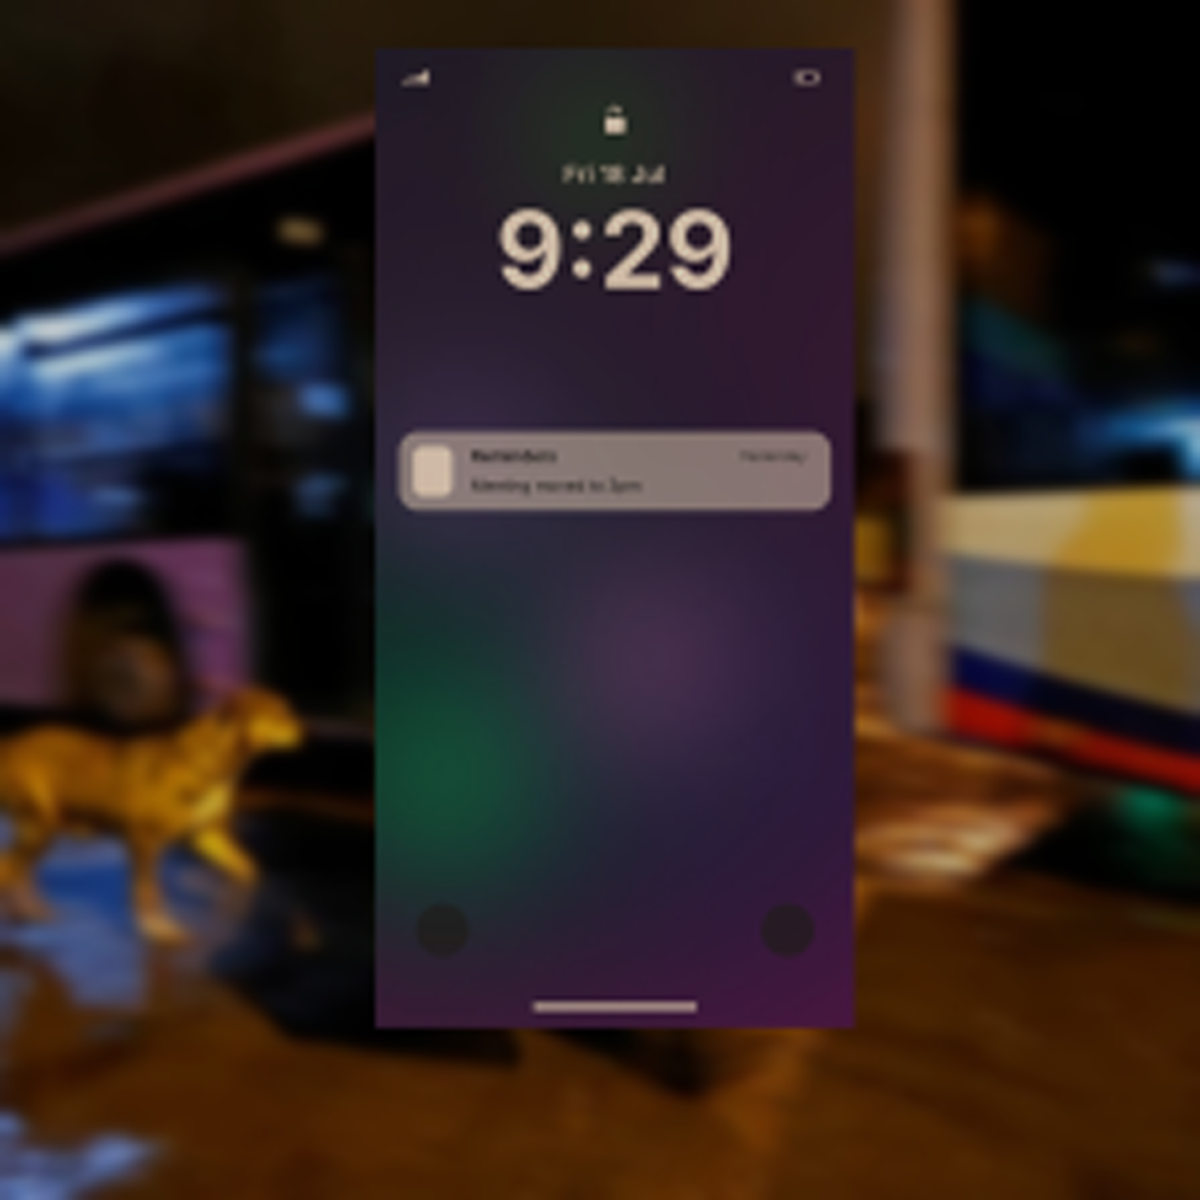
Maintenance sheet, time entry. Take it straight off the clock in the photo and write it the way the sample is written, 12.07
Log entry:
9.29
